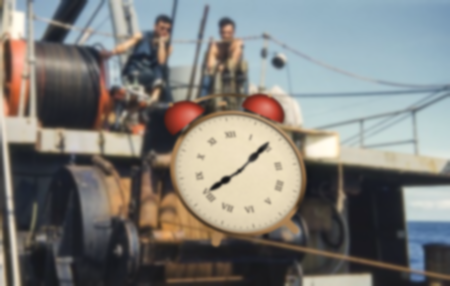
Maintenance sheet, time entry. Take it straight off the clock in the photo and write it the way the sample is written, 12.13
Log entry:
8.09
